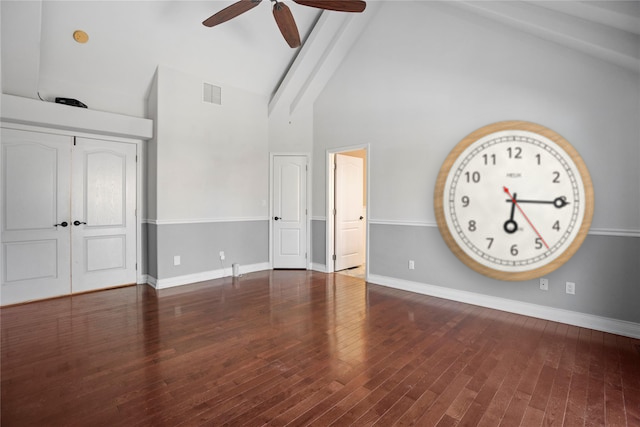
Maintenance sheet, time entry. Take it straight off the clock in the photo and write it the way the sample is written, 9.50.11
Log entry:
6.15.24
